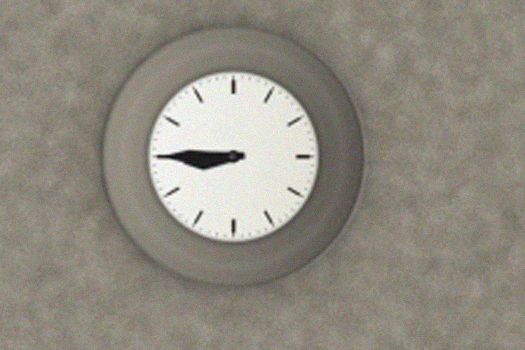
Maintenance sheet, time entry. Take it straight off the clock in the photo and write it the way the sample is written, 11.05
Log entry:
8.45
